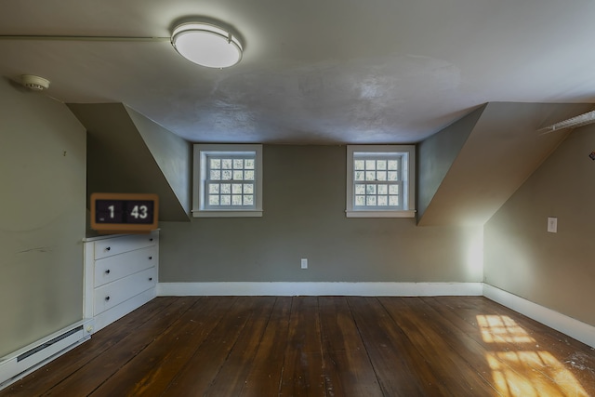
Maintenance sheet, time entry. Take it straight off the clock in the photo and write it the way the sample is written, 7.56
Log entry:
1.43
